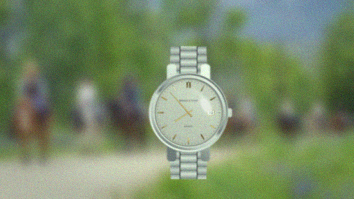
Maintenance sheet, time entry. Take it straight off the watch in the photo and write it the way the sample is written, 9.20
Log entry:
7.53
